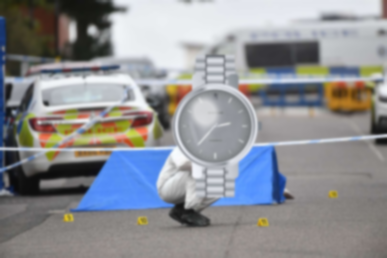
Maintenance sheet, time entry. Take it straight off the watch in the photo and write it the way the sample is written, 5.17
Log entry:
2.37
